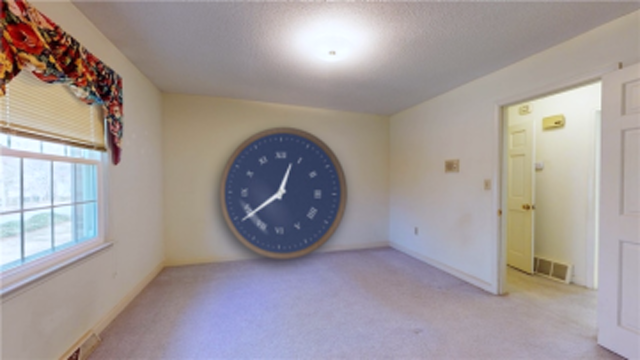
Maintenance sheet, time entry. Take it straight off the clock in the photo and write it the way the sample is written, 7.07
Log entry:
12.39
